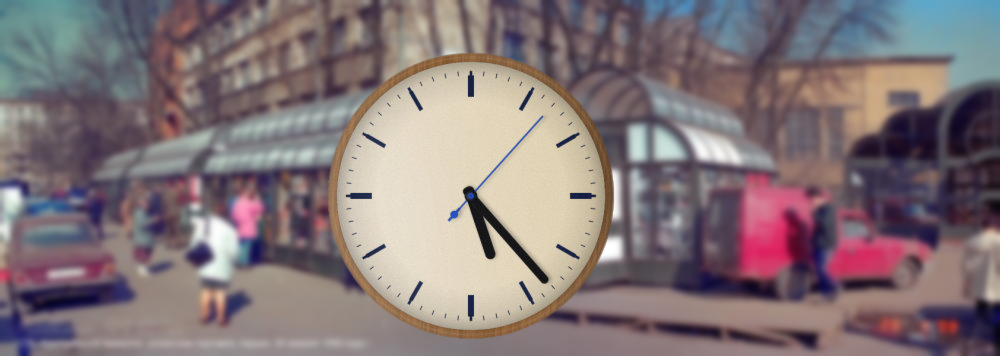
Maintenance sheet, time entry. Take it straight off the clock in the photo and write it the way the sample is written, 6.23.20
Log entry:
5.23.07
